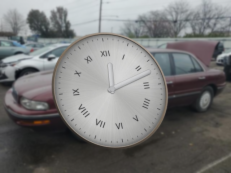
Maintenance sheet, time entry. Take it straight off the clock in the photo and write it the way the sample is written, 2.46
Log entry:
12.12
